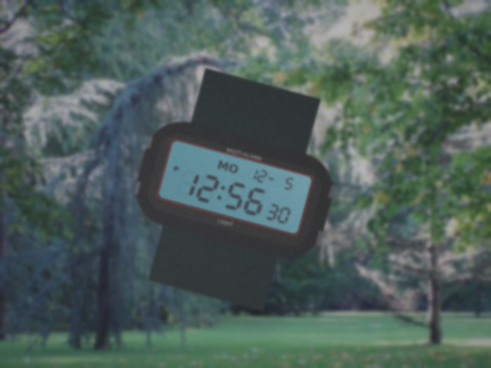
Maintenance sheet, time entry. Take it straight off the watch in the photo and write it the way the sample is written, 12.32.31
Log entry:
12.56.30
